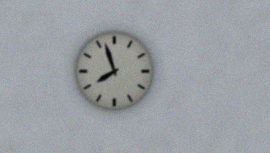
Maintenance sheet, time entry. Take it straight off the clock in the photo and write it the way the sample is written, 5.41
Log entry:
7.57
